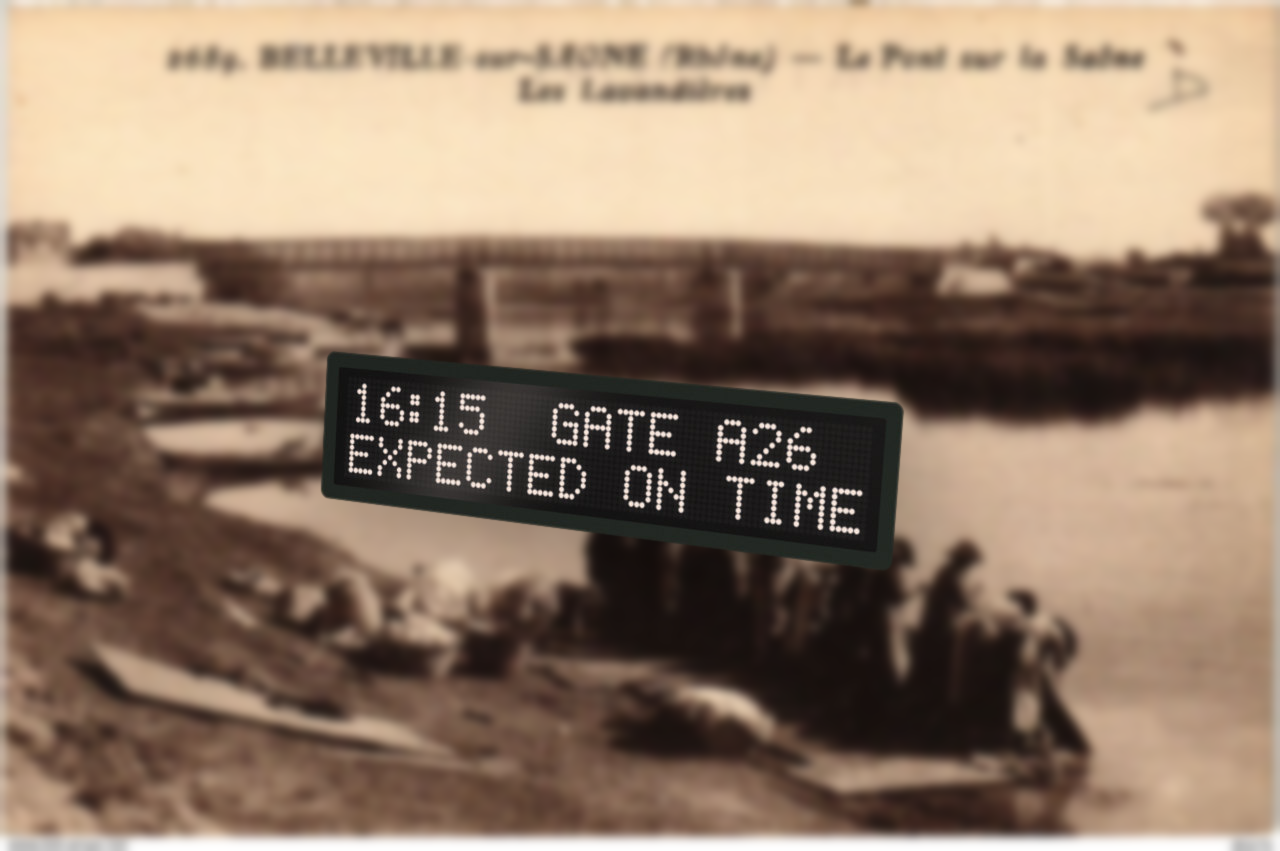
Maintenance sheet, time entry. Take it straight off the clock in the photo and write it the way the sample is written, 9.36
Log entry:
16.15
